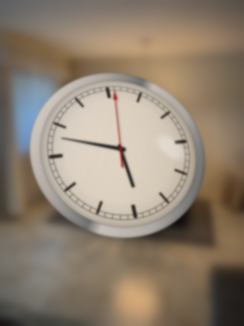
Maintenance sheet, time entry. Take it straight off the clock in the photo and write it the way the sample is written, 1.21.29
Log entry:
5.48.01
